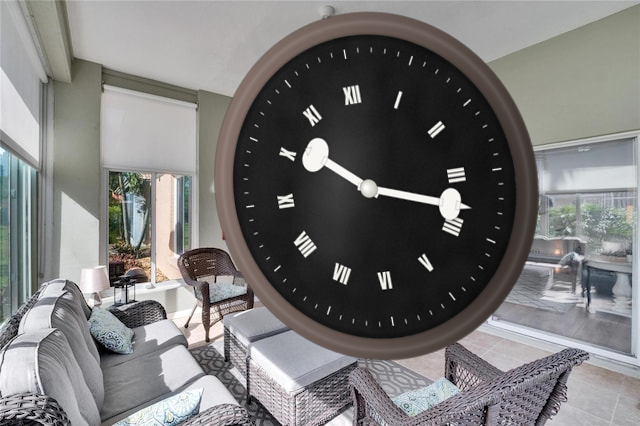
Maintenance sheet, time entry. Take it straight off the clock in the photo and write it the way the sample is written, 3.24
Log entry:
10.18
